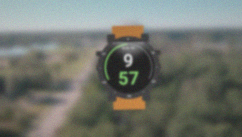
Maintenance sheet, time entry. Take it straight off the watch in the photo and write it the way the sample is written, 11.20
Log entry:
9.57
